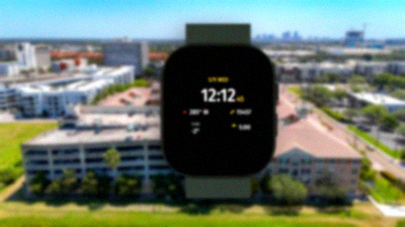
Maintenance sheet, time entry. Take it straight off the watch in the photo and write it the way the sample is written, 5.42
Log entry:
12.12
